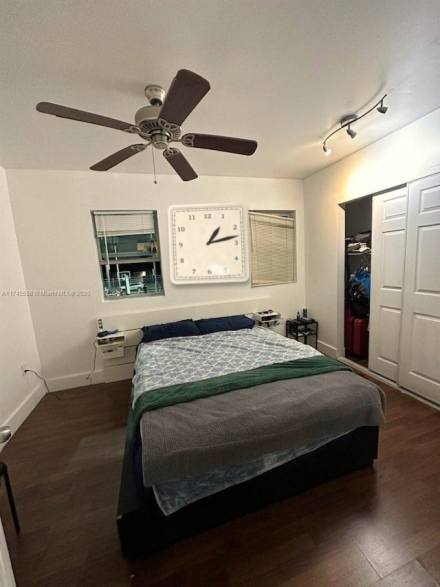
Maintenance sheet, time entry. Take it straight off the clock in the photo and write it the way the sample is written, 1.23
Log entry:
1.13
